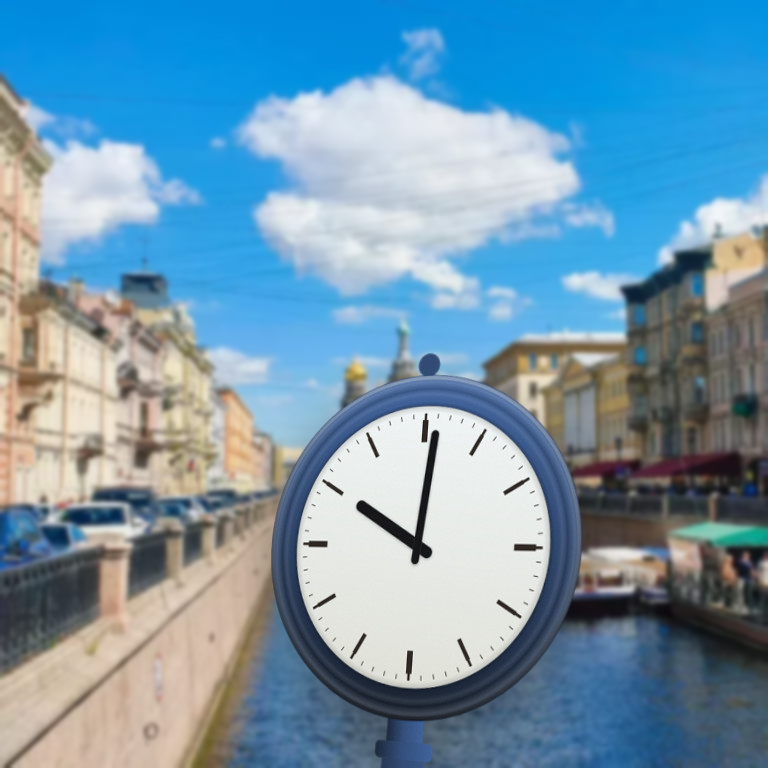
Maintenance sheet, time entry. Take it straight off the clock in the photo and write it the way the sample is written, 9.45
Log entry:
10.01
